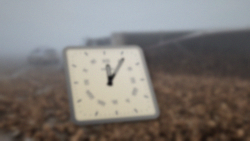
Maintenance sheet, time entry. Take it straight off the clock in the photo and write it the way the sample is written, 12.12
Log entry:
12.06
